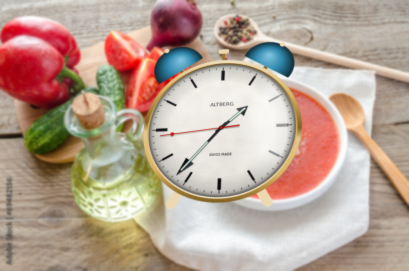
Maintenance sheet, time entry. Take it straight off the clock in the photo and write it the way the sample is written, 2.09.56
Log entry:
1.36.44
